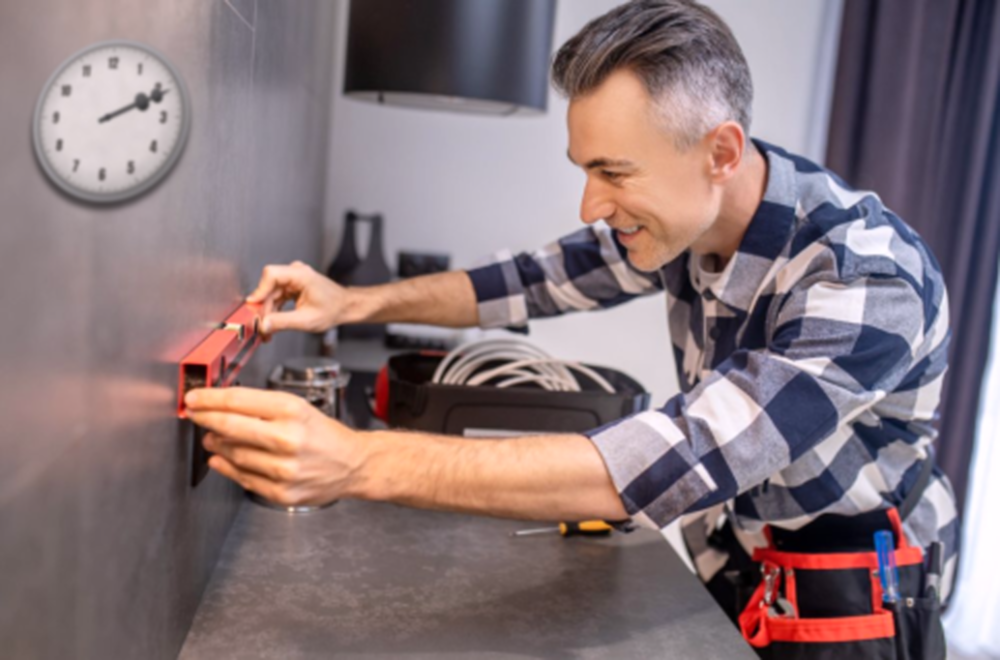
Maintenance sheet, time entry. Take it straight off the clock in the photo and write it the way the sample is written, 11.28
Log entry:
2.11
